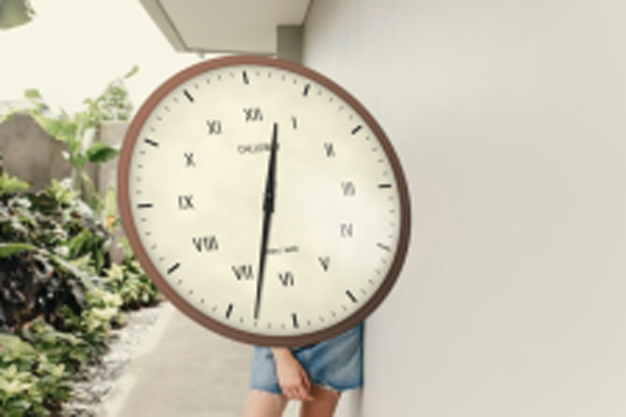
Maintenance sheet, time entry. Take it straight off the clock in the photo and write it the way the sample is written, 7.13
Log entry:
12.33
